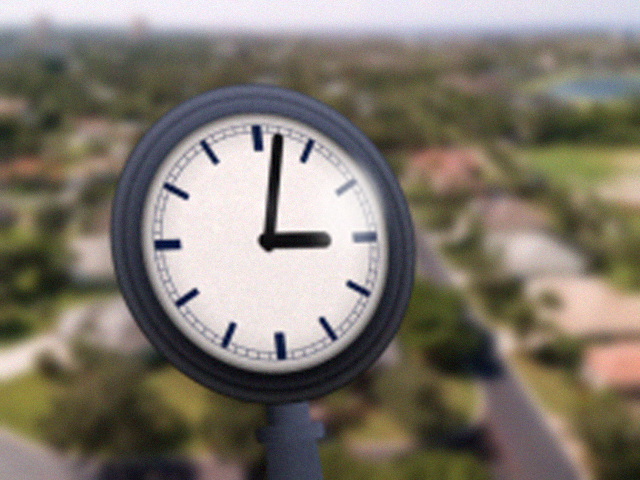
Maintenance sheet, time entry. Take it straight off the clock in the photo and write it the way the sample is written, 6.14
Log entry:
3.02
